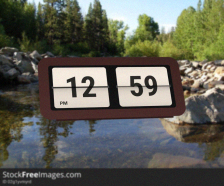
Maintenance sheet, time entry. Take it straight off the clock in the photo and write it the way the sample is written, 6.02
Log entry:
12.59
